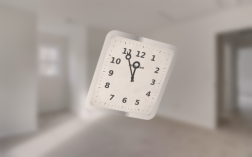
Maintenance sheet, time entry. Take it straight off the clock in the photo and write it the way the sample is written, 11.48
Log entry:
11.55
